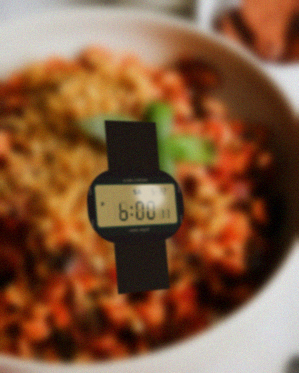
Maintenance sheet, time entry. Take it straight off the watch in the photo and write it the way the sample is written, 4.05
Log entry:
6.00
